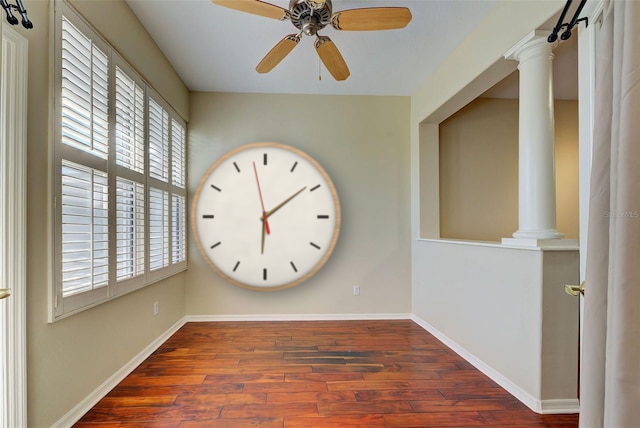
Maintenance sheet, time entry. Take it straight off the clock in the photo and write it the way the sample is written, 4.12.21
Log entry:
6.08.58
